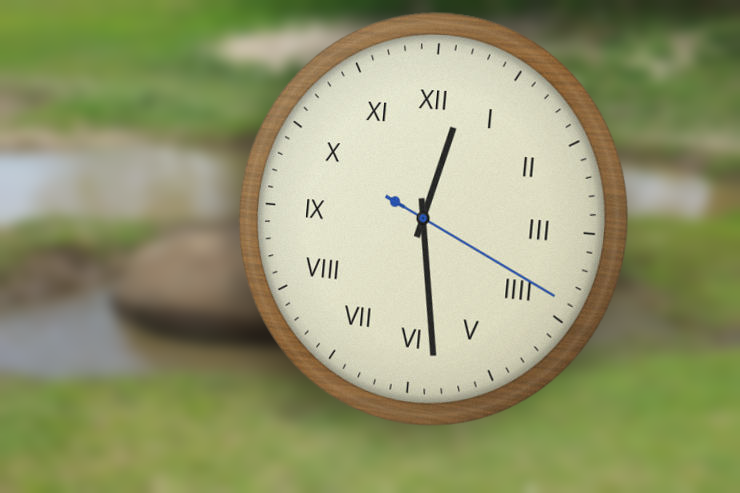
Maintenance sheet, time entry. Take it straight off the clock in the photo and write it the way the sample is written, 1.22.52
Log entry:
12.28.19
